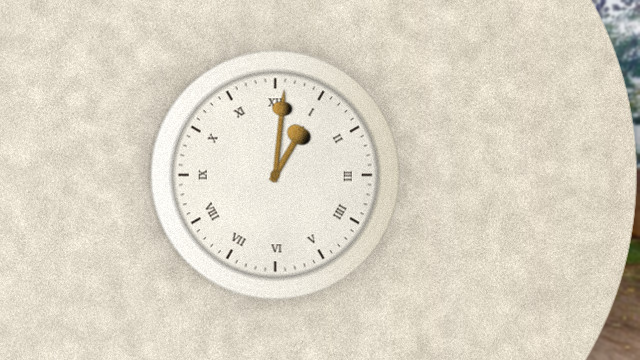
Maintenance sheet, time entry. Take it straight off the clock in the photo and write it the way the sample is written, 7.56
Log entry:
1.01
